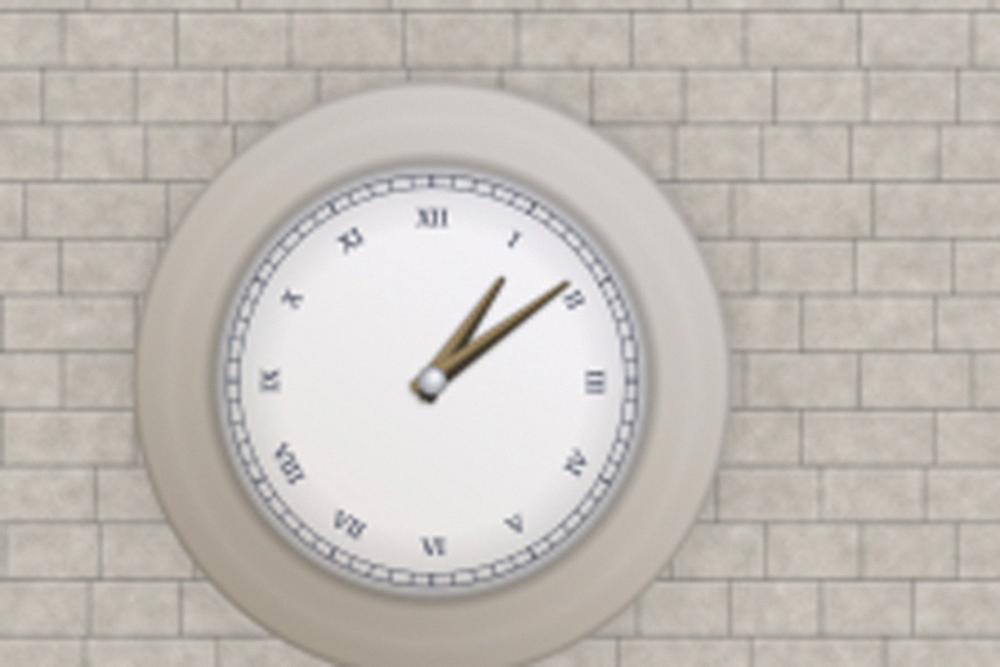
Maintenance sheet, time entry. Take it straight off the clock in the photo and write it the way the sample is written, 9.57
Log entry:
1.09
